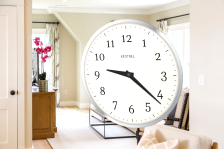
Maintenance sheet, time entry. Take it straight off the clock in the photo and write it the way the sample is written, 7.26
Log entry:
9.22
